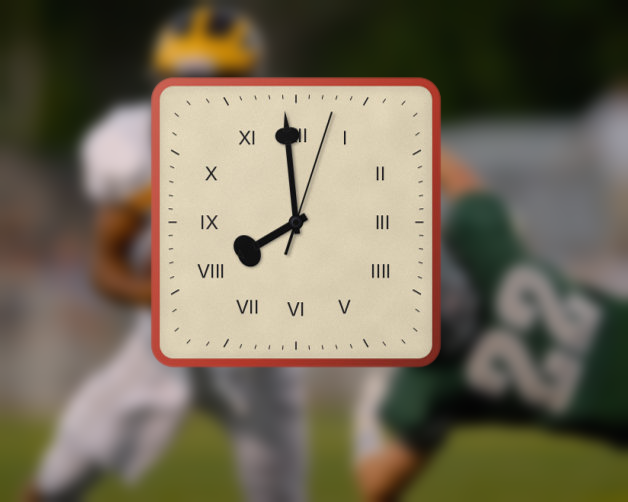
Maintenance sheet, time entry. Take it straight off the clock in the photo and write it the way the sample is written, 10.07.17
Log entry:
7.59.03
